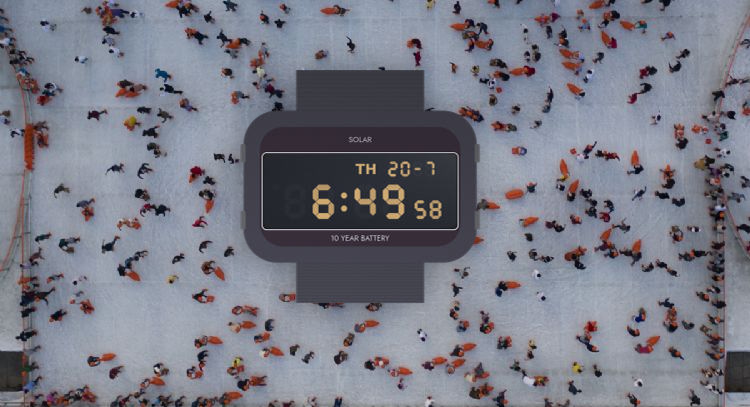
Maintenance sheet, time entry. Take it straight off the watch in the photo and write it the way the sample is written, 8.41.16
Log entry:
6.49.58
